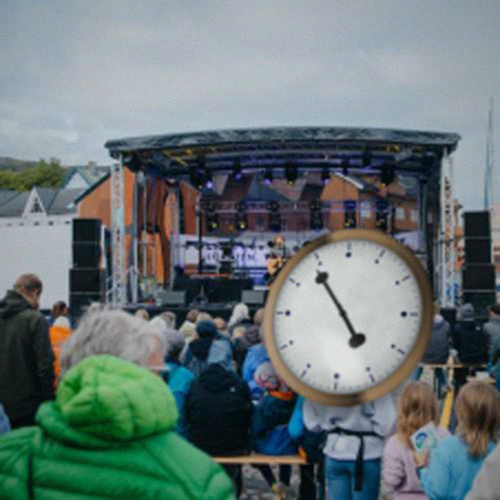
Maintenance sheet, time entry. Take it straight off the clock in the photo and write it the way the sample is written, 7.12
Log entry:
4.54
